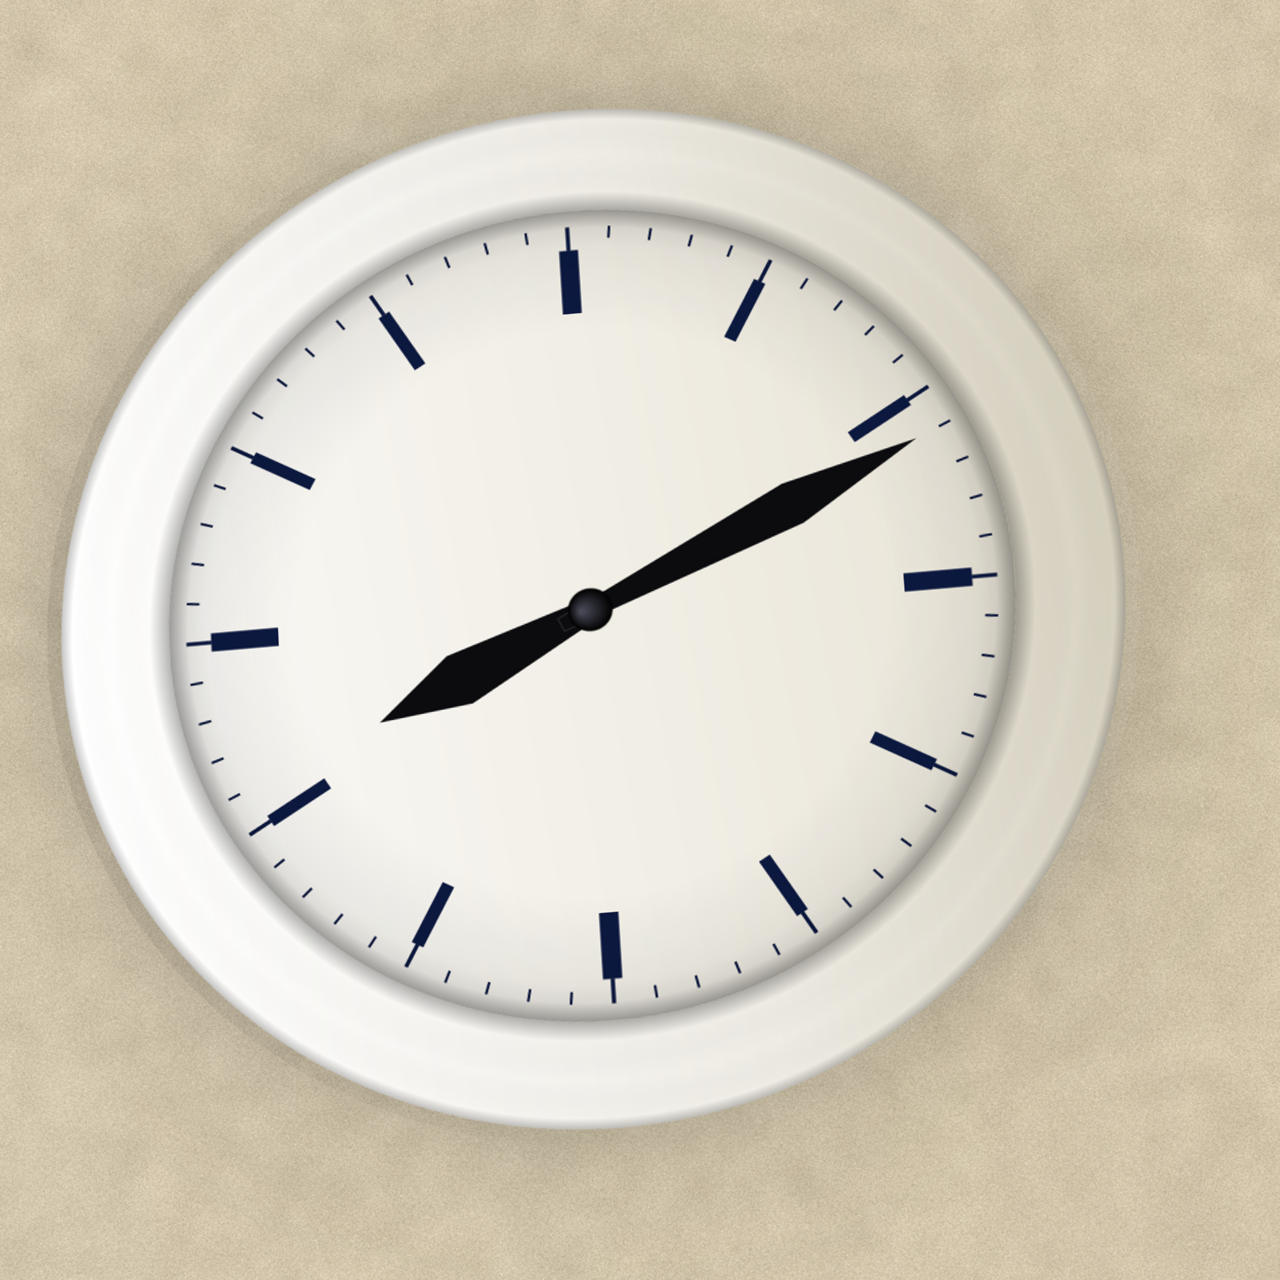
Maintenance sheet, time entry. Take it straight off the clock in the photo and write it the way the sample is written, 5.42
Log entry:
8.11
